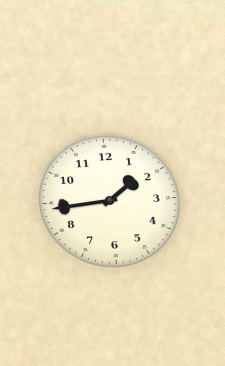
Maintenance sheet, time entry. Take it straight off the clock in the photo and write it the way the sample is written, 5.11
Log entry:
1.44
